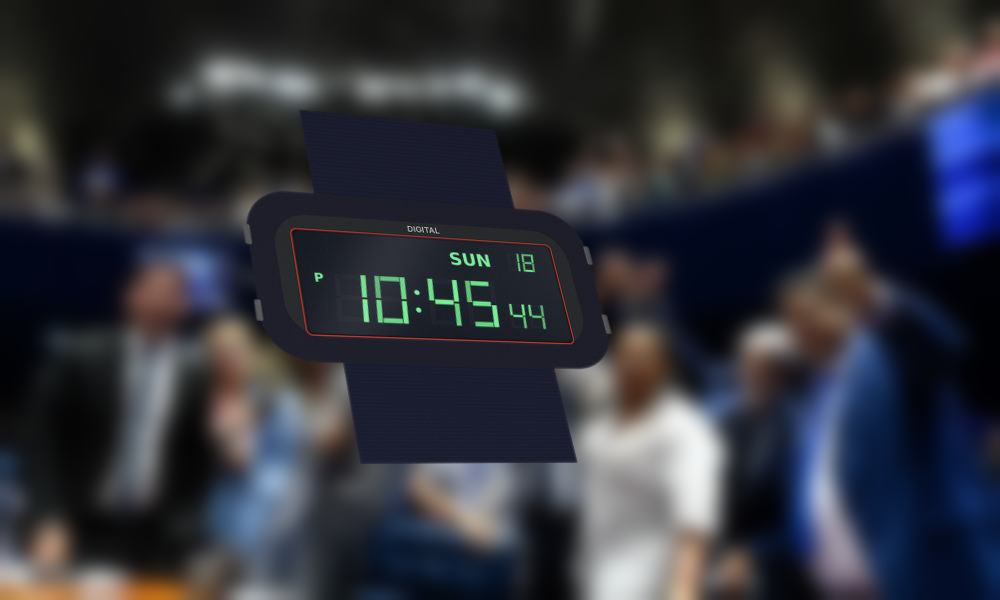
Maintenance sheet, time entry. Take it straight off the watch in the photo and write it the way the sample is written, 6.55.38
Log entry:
10.45.44
